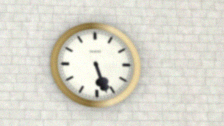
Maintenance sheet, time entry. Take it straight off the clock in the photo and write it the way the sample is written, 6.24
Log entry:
5.27
